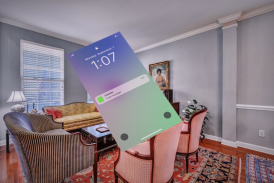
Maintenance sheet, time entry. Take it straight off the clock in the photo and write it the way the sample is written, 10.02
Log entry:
1.07
